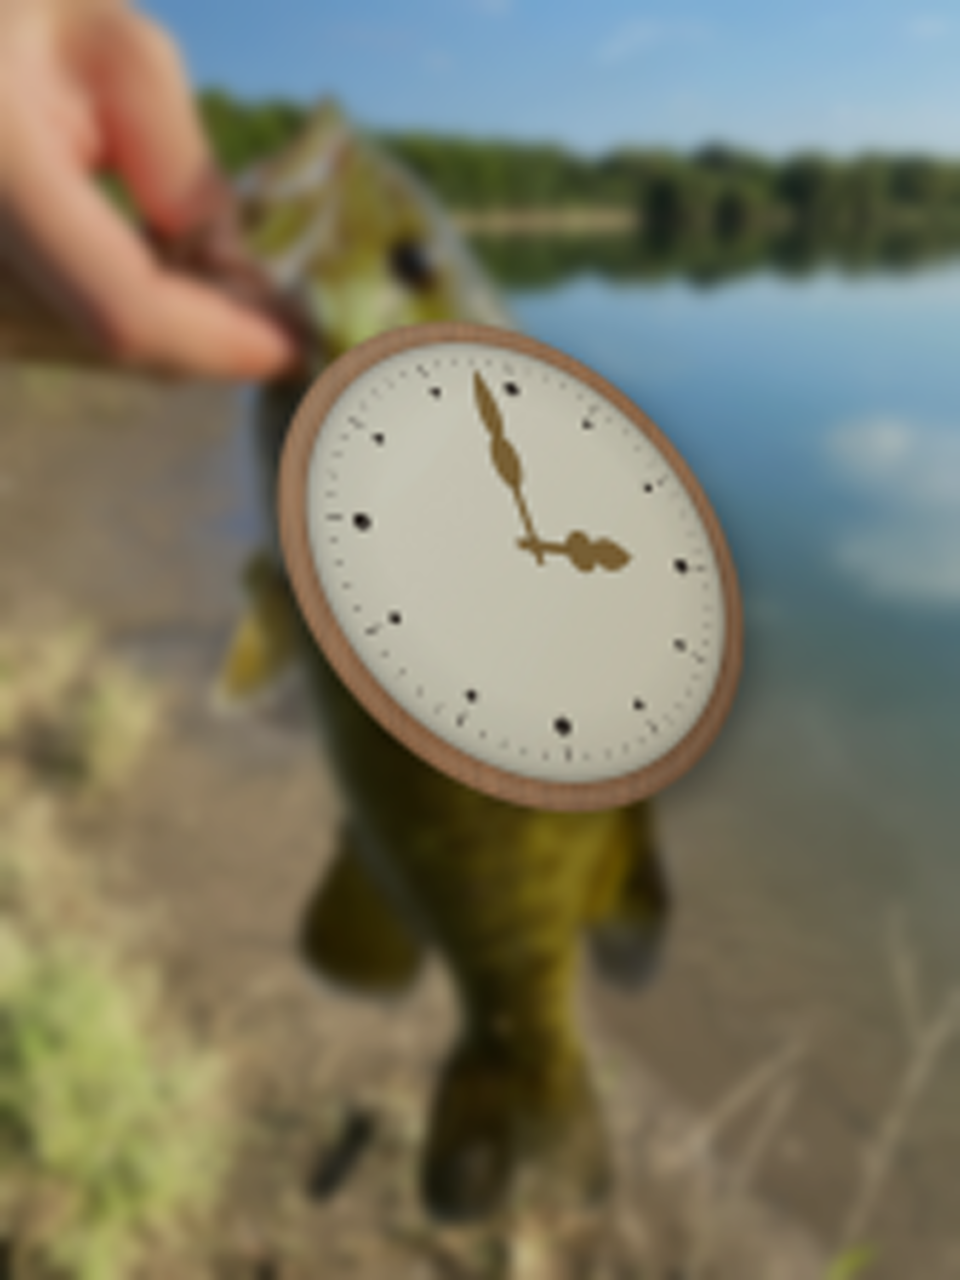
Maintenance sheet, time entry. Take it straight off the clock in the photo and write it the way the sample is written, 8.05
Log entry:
2.58
